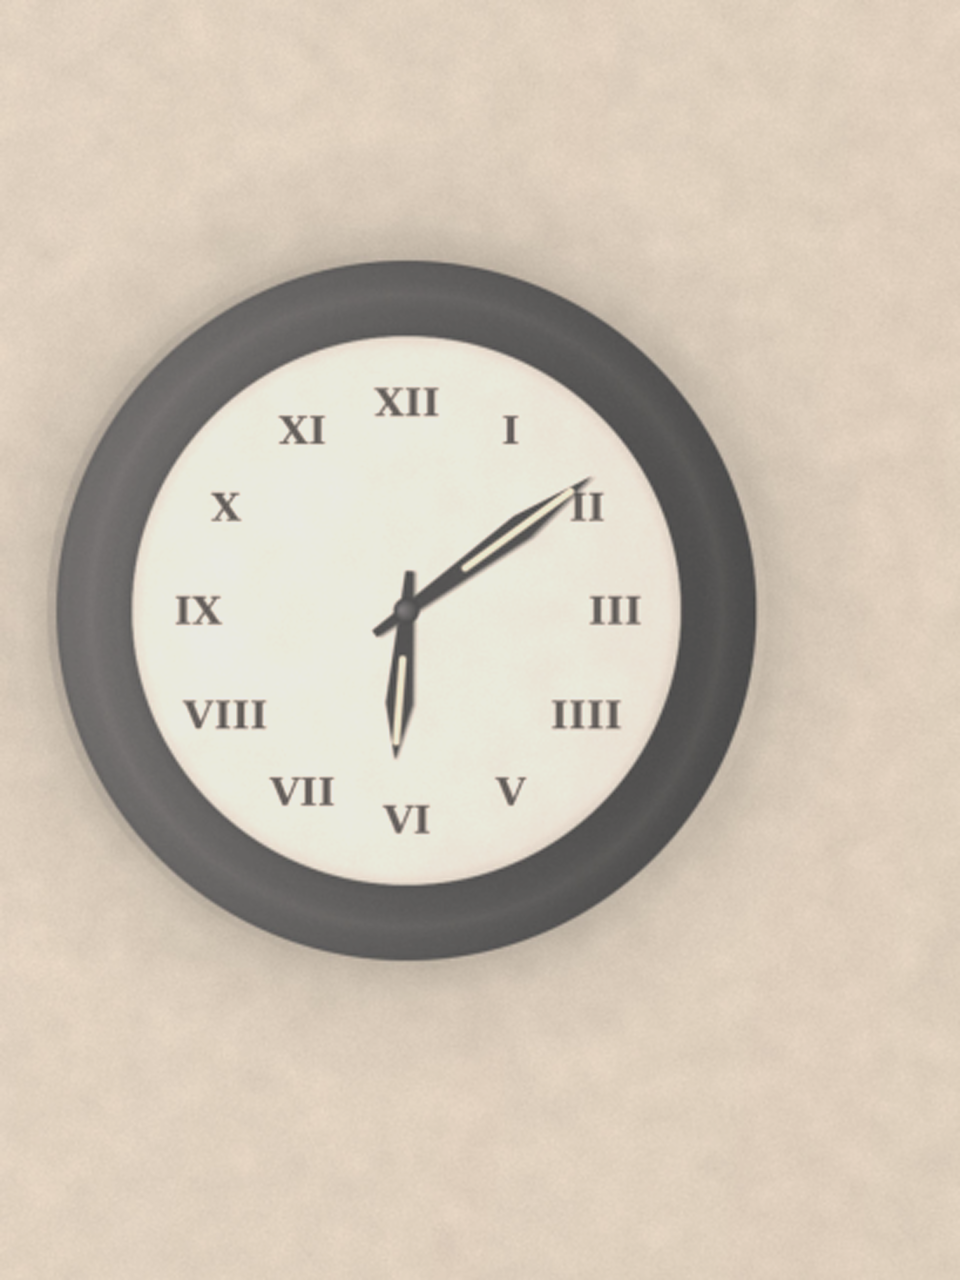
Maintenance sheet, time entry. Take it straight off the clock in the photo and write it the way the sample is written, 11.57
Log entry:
6.09
